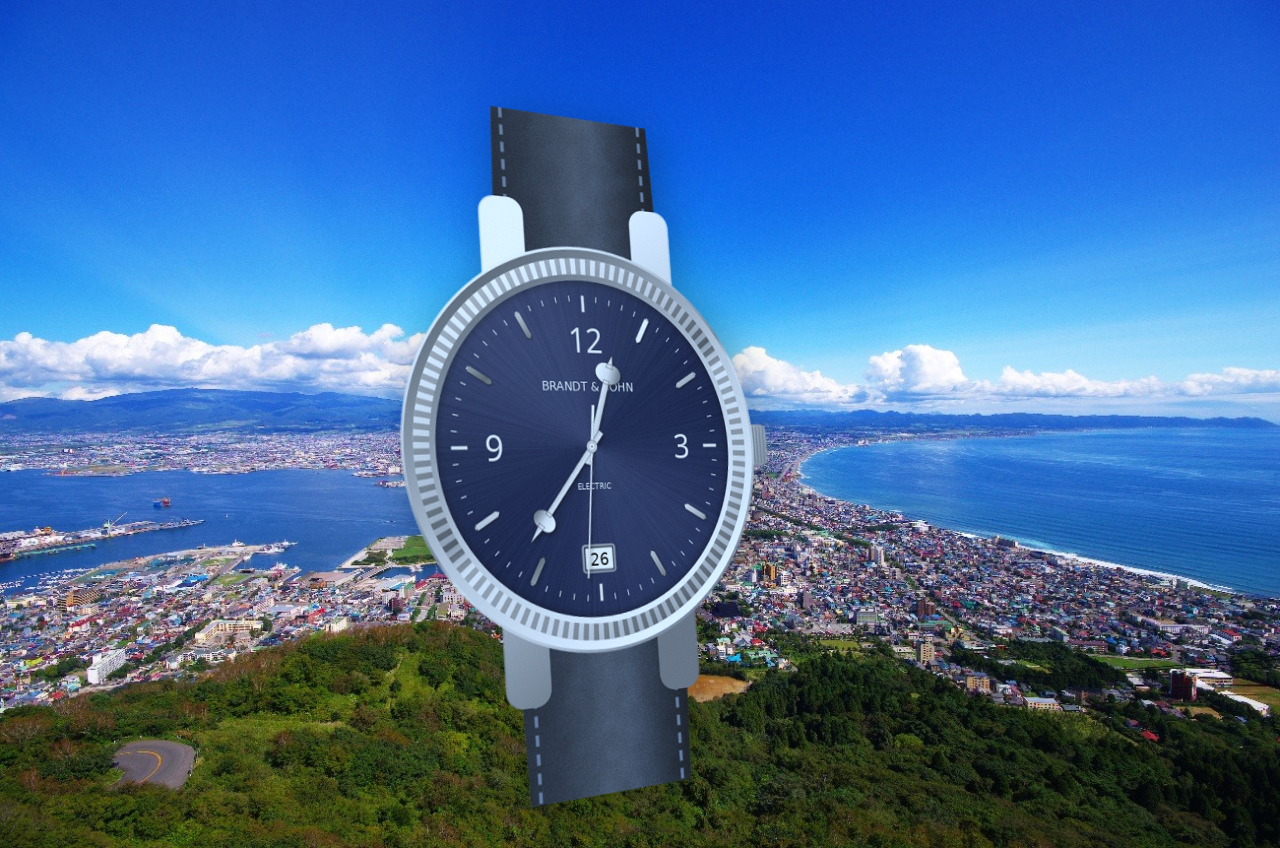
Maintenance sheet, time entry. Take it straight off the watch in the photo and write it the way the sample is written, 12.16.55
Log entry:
12.36.31
